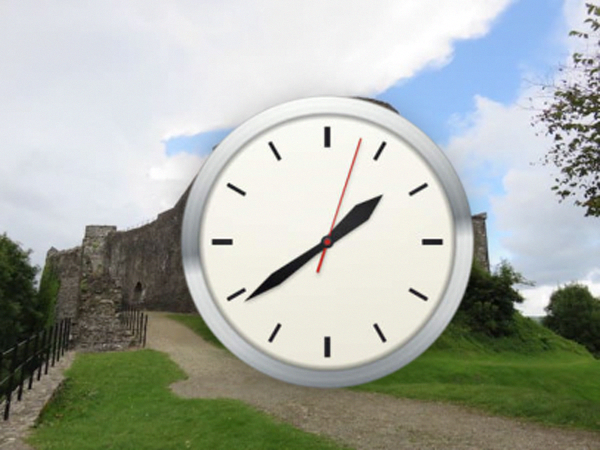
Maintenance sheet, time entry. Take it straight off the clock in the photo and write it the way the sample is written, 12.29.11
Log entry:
1.39.03
